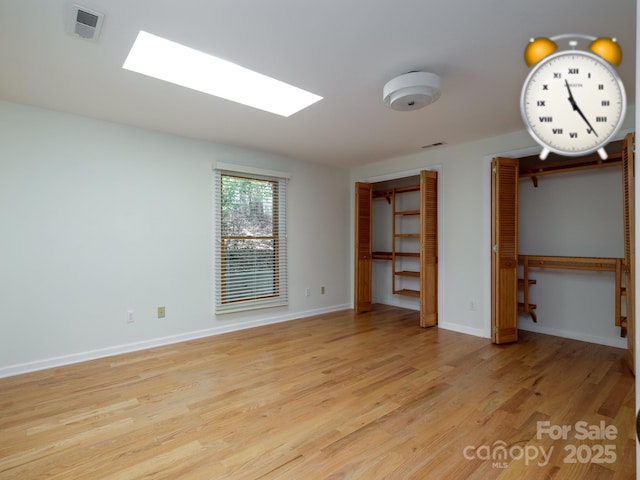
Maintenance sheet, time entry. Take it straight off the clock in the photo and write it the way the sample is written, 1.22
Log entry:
11.24
